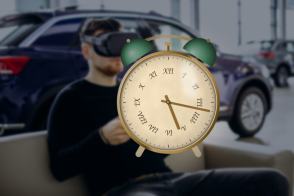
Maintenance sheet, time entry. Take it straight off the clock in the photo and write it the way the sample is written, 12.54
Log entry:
5.17
